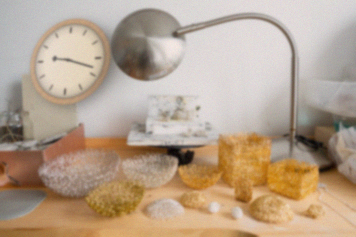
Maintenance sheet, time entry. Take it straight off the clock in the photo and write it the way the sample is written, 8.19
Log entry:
9.18
